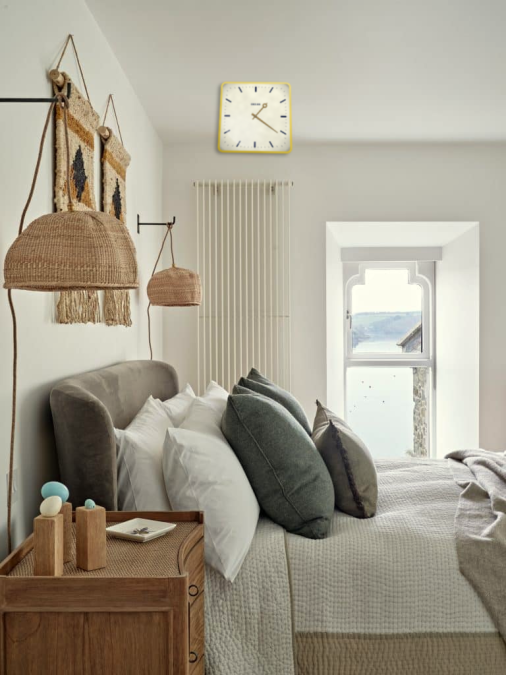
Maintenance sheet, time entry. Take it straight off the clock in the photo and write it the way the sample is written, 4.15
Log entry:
1.21
